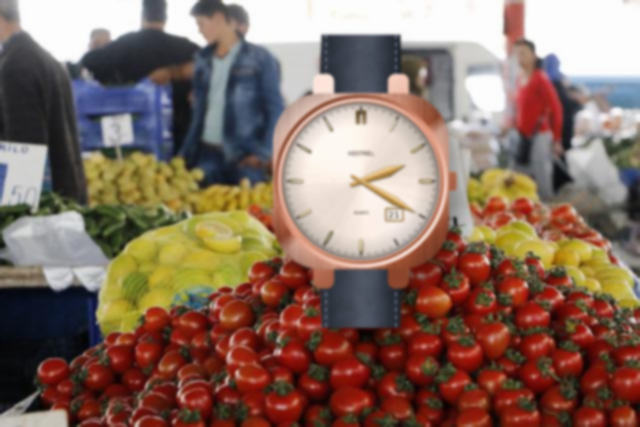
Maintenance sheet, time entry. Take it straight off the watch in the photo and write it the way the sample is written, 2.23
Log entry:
2.20
